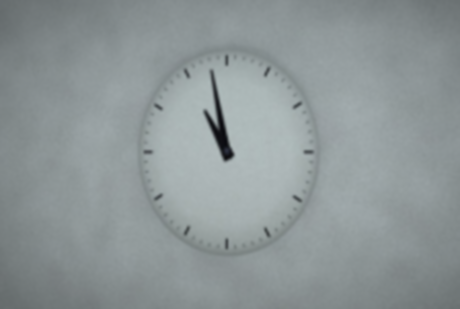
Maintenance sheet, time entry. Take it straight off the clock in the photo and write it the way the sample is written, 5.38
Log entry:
10.58
